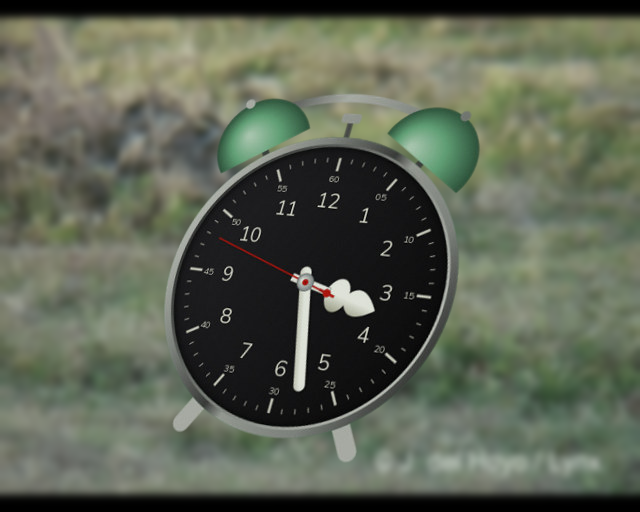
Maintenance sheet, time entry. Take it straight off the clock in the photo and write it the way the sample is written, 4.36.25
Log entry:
3.27.48
